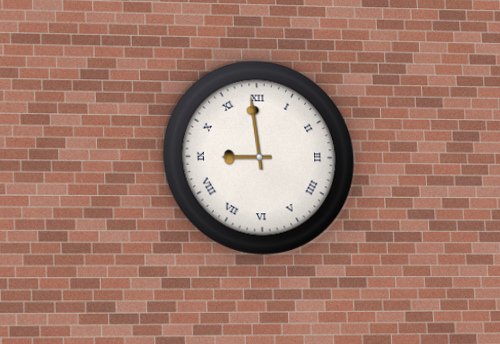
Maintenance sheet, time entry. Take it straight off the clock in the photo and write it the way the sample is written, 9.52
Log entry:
8.59
